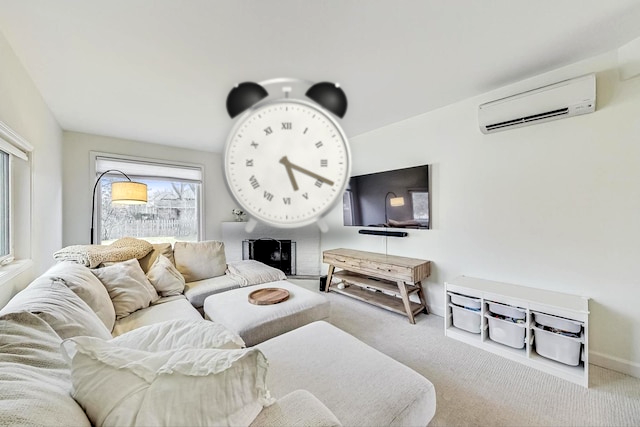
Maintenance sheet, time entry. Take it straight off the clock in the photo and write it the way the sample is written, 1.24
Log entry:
5.19
